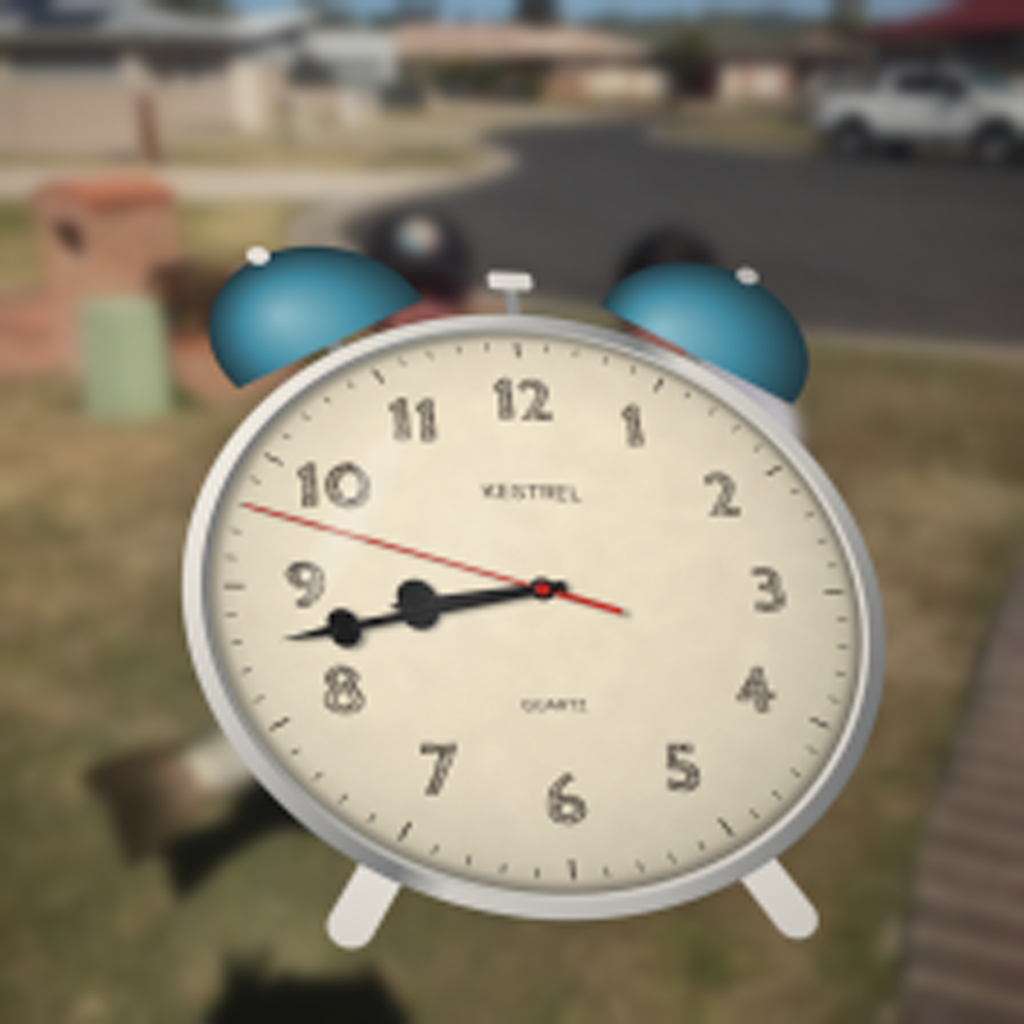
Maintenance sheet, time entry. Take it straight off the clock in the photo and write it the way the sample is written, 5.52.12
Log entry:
8.42.48
